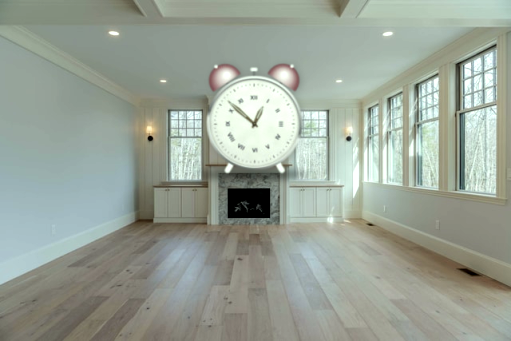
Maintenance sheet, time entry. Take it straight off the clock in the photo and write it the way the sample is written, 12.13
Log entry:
12.52
